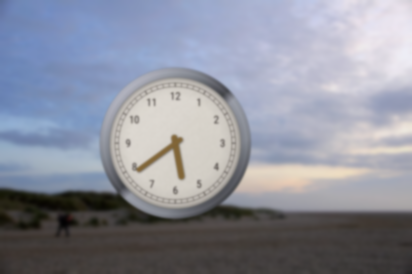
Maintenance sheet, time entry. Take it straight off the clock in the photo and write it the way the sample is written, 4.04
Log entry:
5.39
